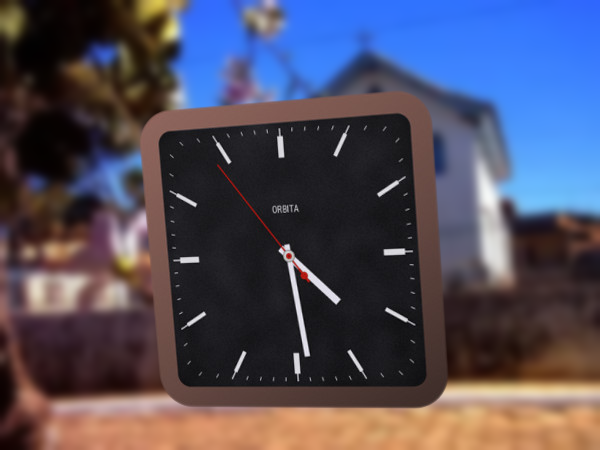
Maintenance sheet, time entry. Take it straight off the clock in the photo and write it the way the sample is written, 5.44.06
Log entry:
4.28.54
